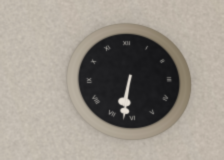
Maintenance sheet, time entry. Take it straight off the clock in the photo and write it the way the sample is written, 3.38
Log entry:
6.32
